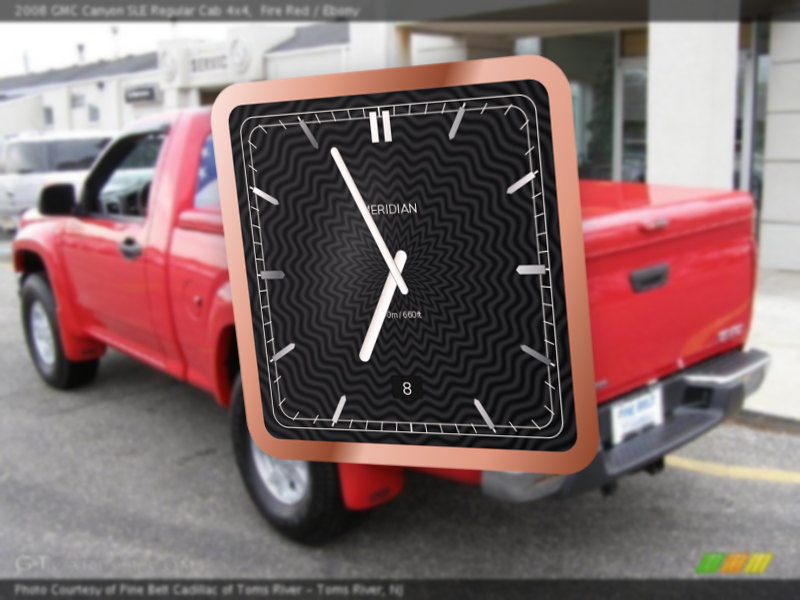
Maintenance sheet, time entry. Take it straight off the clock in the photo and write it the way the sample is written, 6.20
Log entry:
6.56
